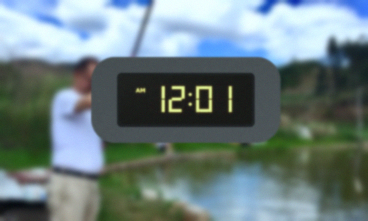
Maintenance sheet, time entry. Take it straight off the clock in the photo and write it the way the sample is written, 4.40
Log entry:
12.01
